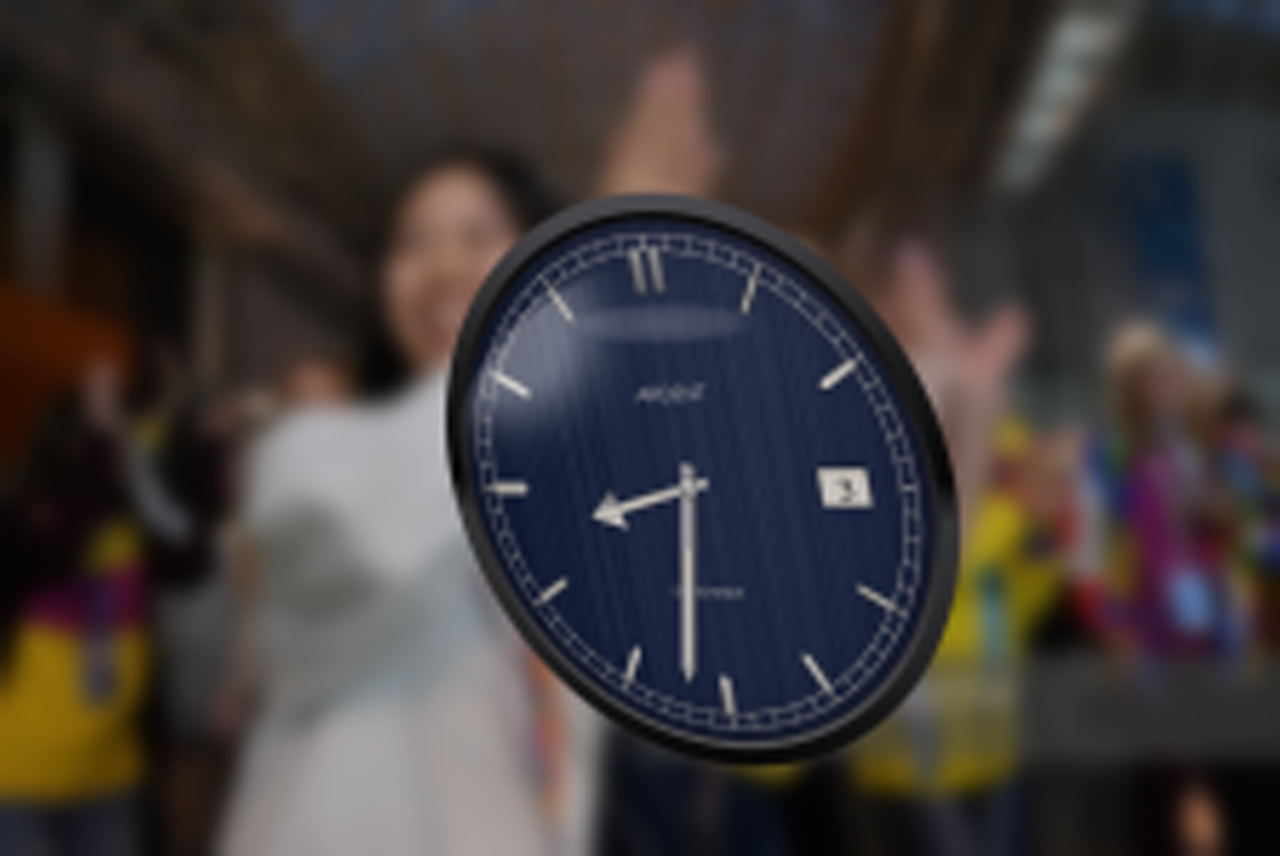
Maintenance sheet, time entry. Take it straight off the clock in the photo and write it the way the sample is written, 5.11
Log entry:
8.32
